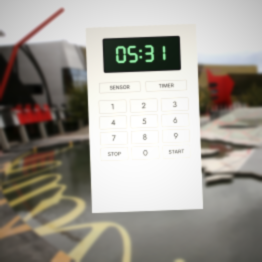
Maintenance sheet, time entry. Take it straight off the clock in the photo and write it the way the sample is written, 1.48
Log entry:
5.31
